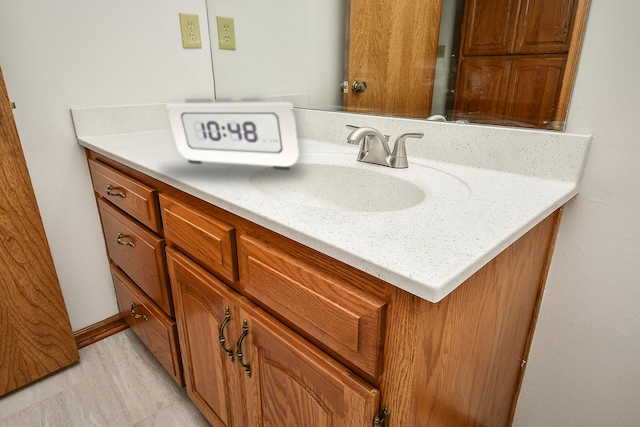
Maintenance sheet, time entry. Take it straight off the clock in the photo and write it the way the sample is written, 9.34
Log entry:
10.48
